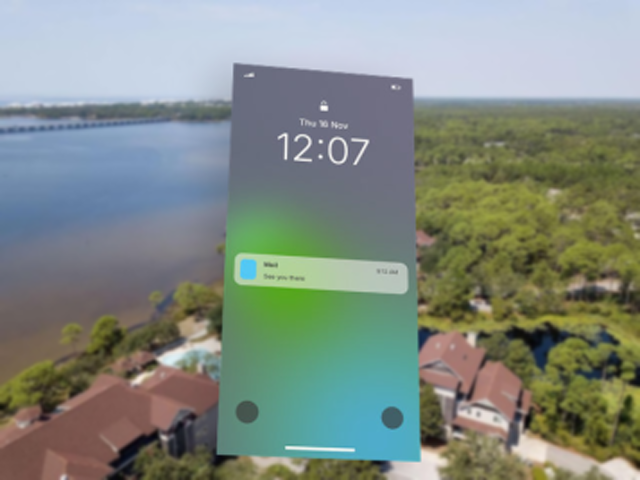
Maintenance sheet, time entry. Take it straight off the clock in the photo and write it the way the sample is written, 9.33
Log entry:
12.07
